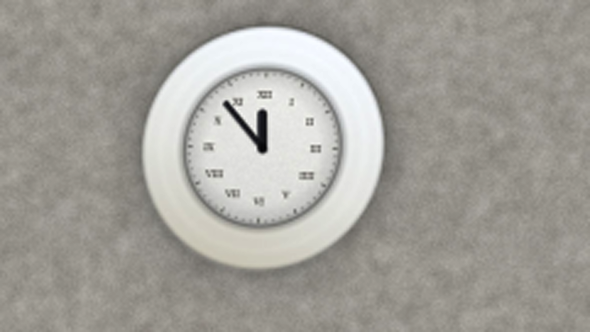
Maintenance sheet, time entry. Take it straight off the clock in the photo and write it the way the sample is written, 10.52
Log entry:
11.53
